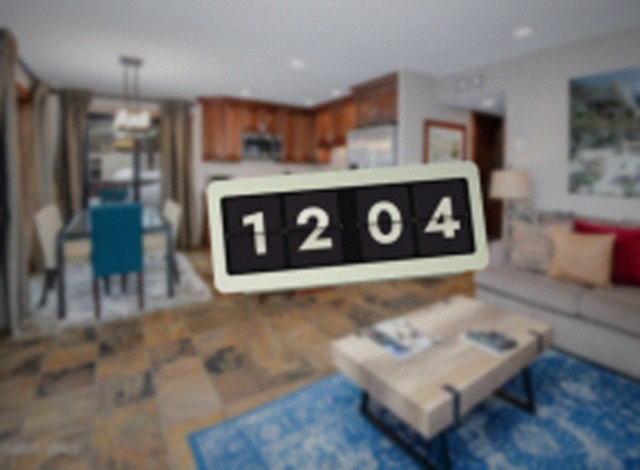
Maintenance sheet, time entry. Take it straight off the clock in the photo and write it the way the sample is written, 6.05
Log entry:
12.04
